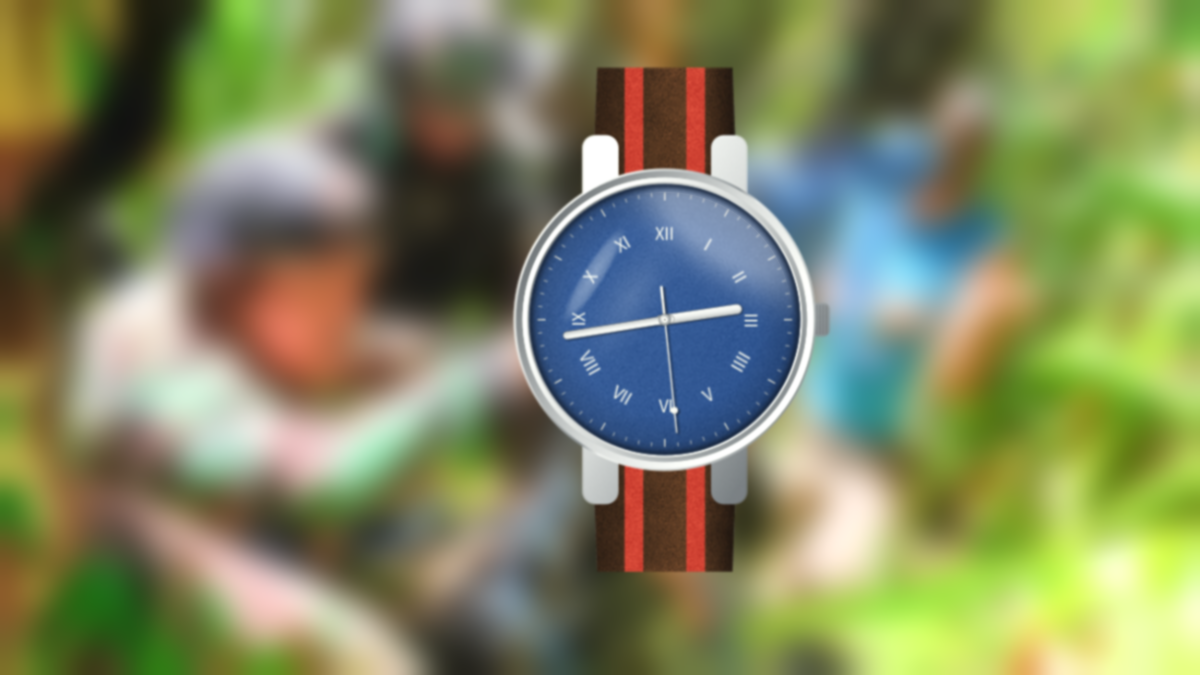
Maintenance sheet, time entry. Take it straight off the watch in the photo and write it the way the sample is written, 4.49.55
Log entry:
2.43.29
